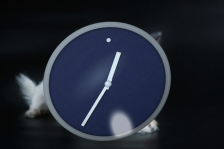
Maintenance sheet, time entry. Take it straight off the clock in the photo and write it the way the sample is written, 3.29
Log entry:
12.35
